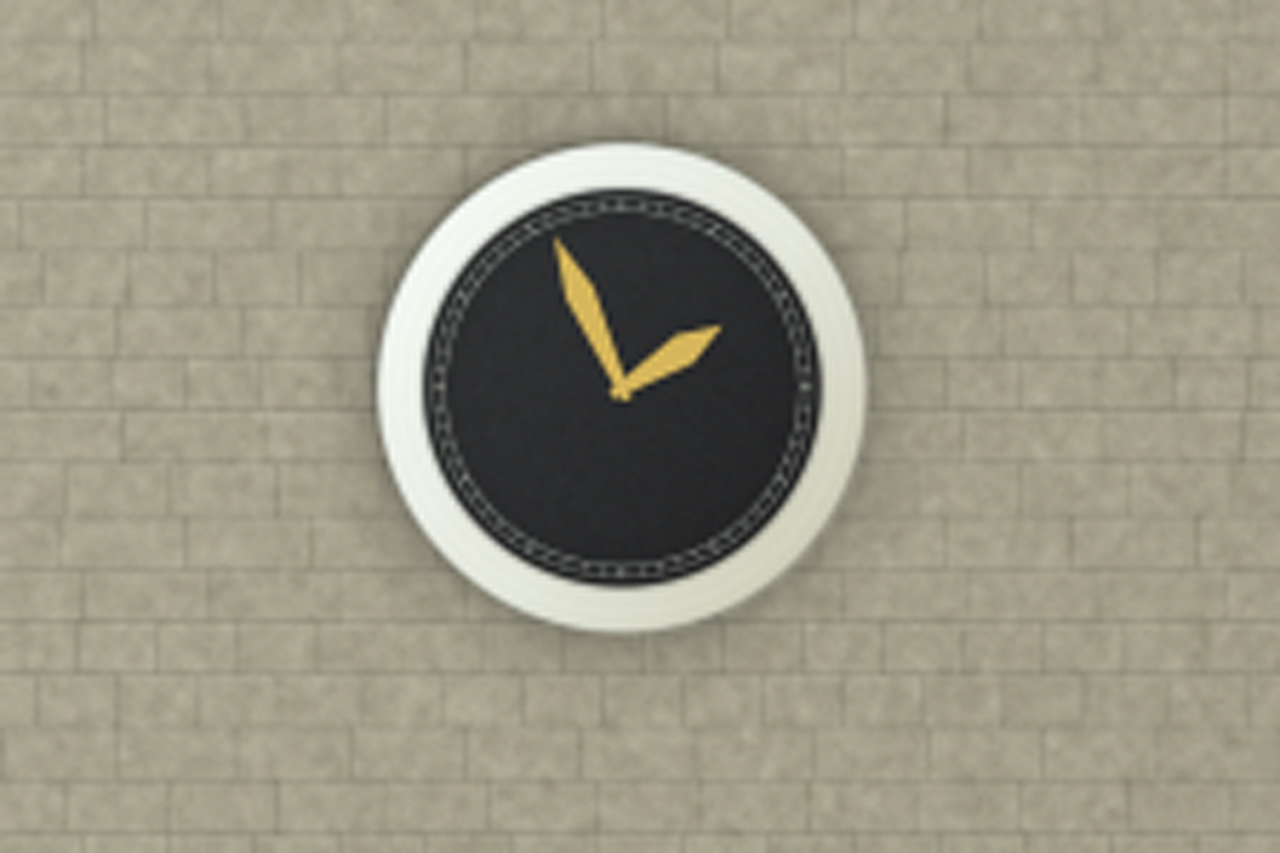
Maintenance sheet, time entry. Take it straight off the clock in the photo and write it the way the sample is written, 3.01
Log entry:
1.56
